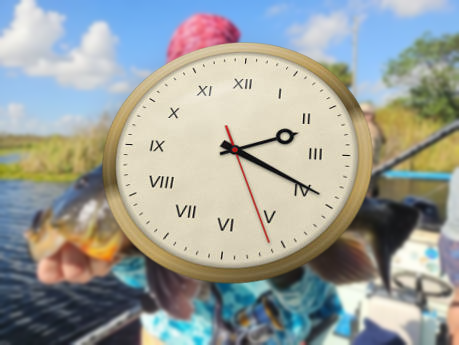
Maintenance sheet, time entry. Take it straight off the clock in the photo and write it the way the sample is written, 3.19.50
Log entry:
2.19.26
